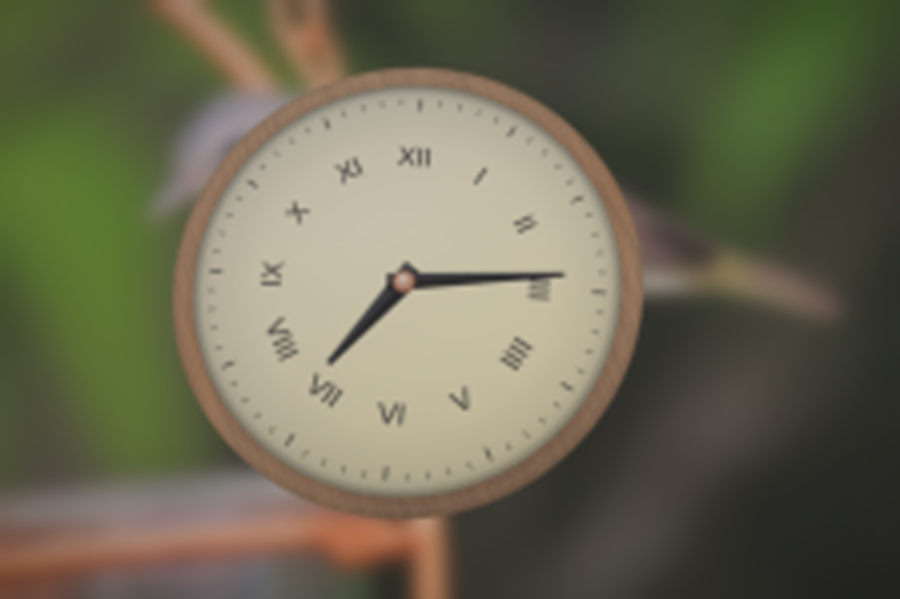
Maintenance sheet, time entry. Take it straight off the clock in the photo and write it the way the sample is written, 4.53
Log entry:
7.14
